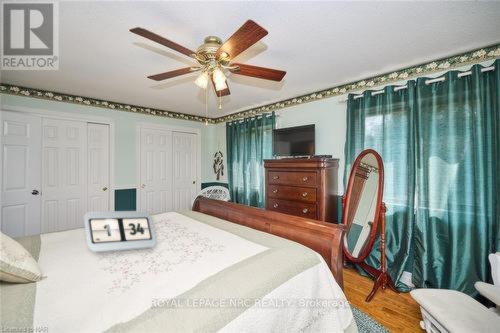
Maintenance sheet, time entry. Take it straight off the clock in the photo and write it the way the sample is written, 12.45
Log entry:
1.34
